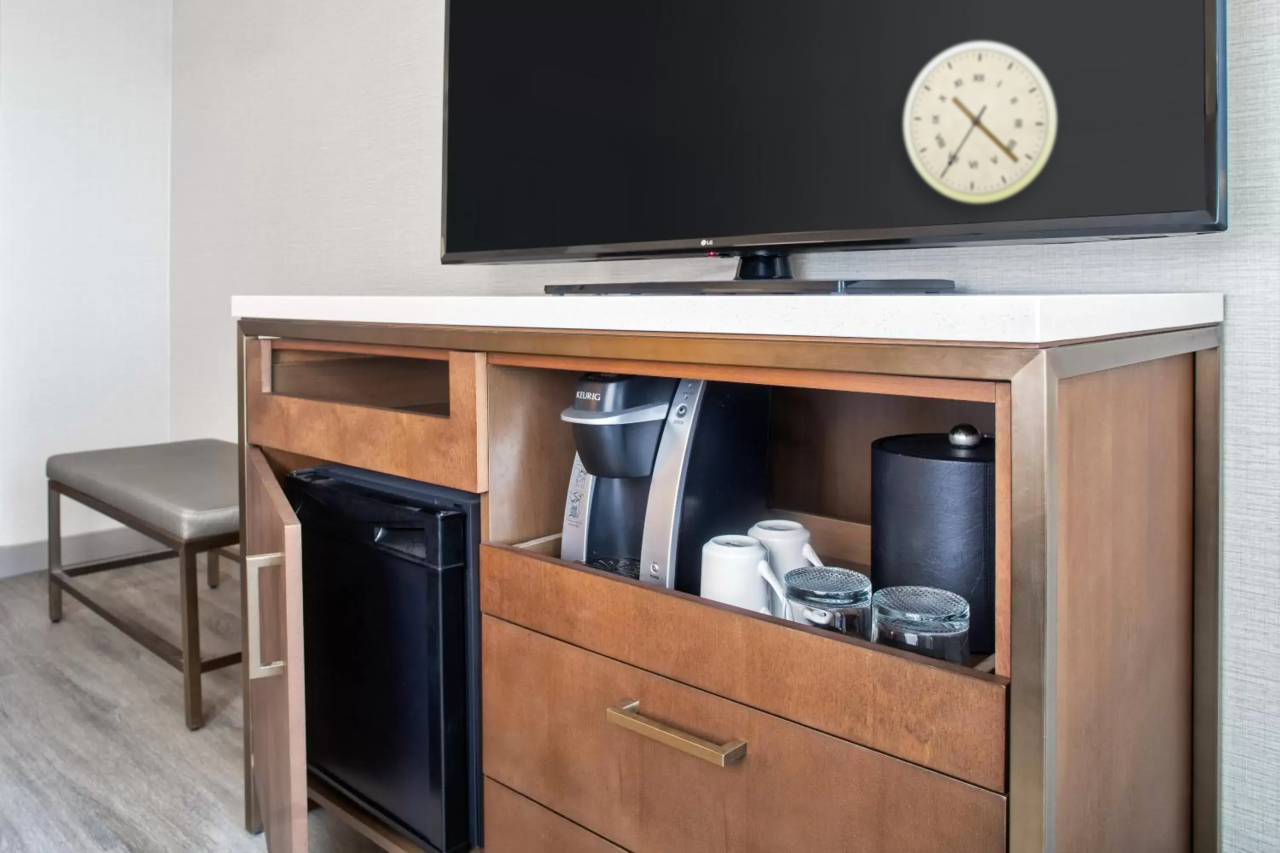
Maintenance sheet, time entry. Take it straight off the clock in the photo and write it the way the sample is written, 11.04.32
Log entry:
10.21.35
